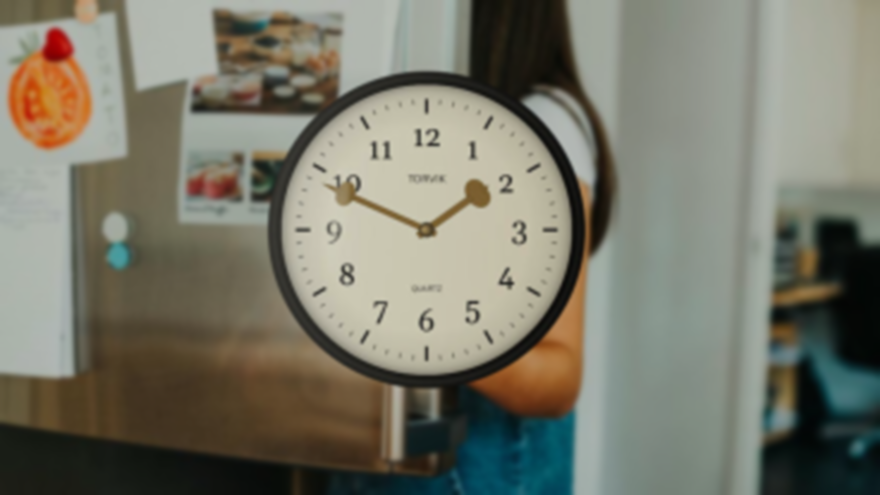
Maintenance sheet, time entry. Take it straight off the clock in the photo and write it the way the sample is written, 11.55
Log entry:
1.49
